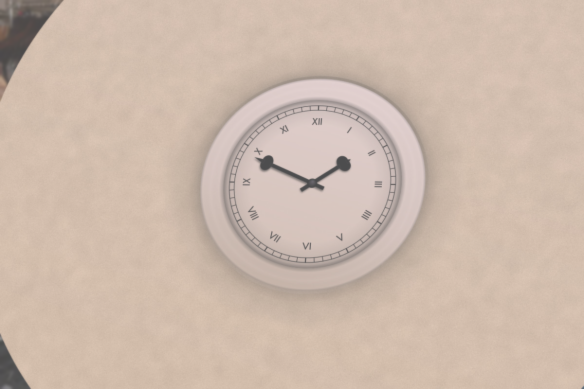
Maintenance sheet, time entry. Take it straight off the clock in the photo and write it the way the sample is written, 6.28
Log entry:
1.49
